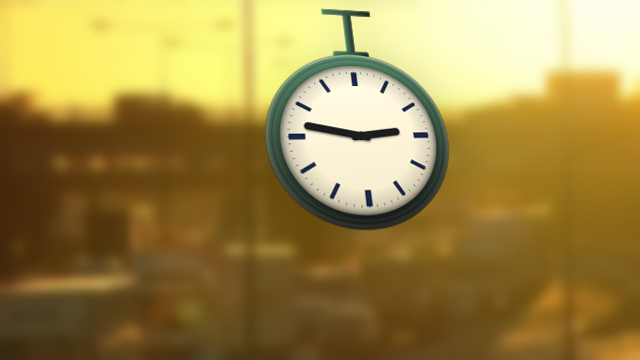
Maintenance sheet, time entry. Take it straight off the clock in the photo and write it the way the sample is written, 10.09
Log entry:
2.47
